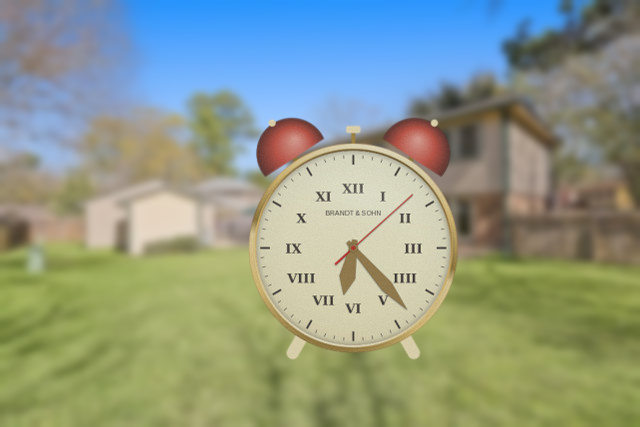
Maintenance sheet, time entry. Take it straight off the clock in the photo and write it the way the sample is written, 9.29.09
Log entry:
6.23.08
